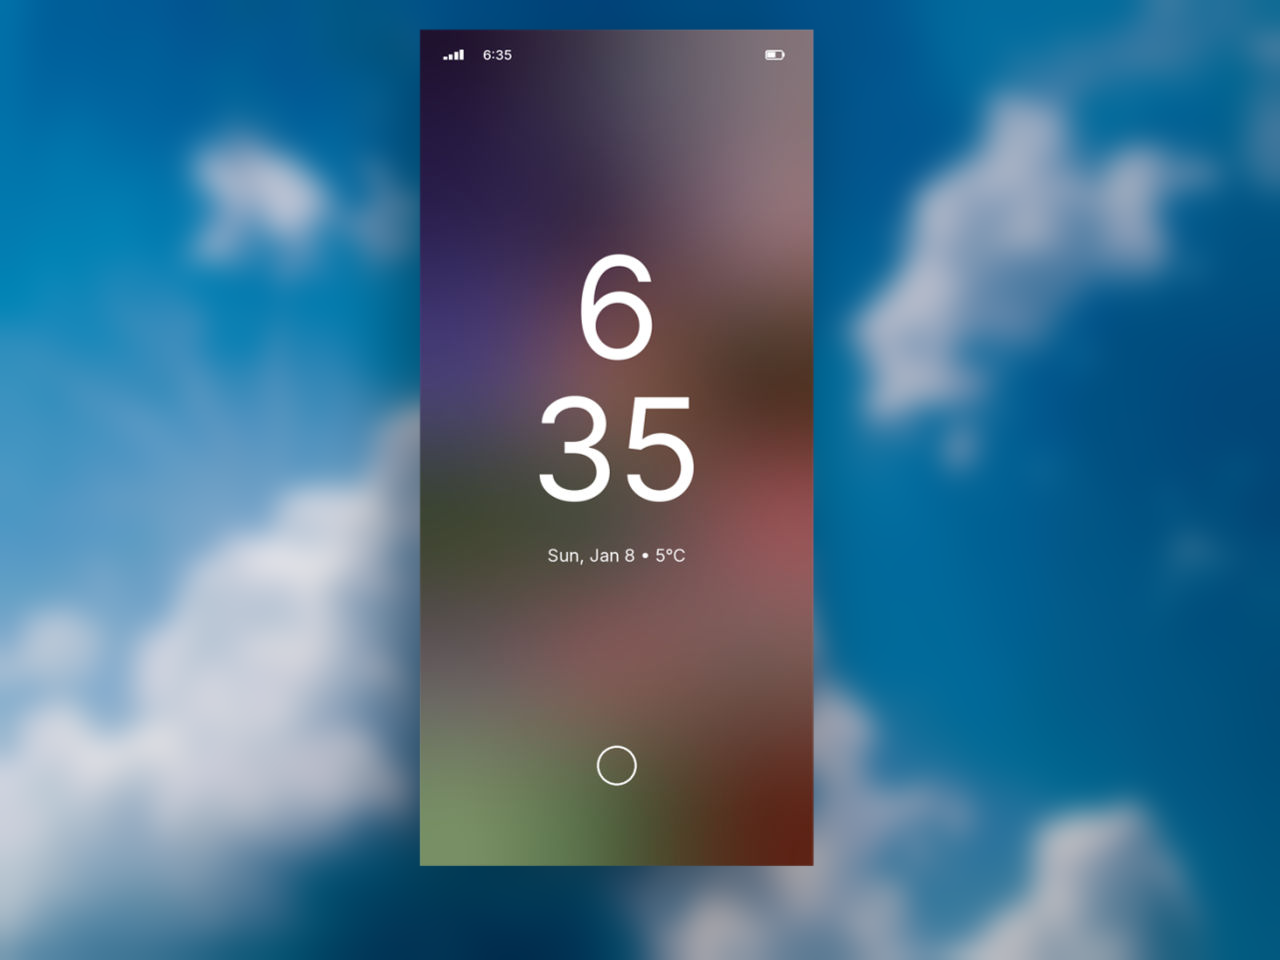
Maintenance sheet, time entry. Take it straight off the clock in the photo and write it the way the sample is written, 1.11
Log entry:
6.35
